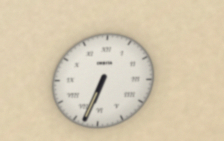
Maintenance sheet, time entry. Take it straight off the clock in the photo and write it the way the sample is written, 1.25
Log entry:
6.33
